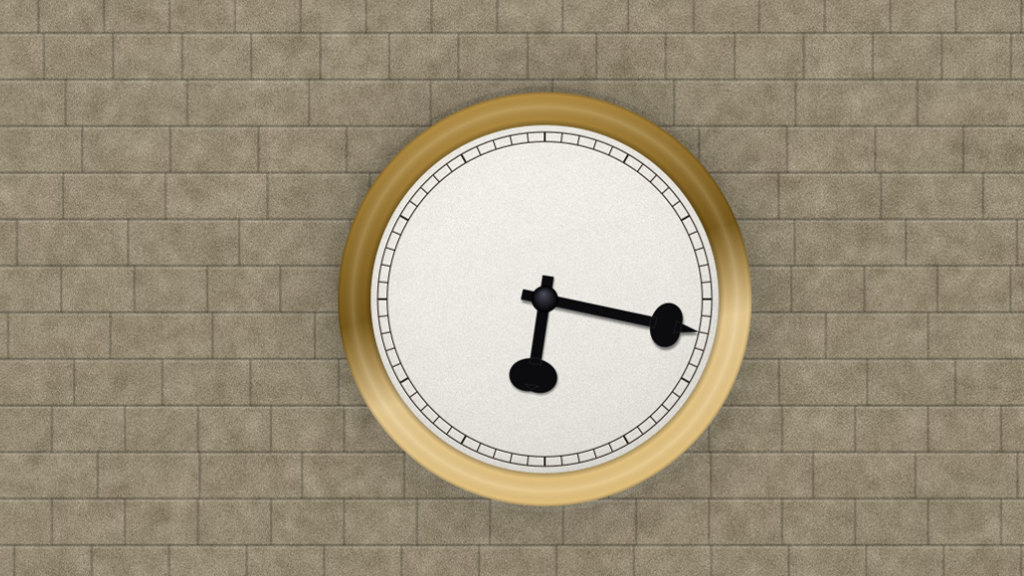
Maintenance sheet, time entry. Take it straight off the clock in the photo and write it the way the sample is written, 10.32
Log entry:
6.17
